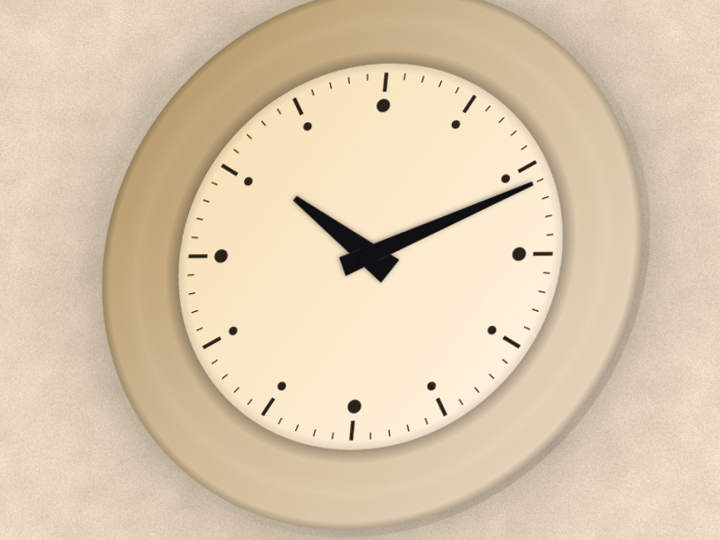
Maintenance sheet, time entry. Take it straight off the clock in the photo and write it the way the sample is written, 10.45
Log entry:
10.11
